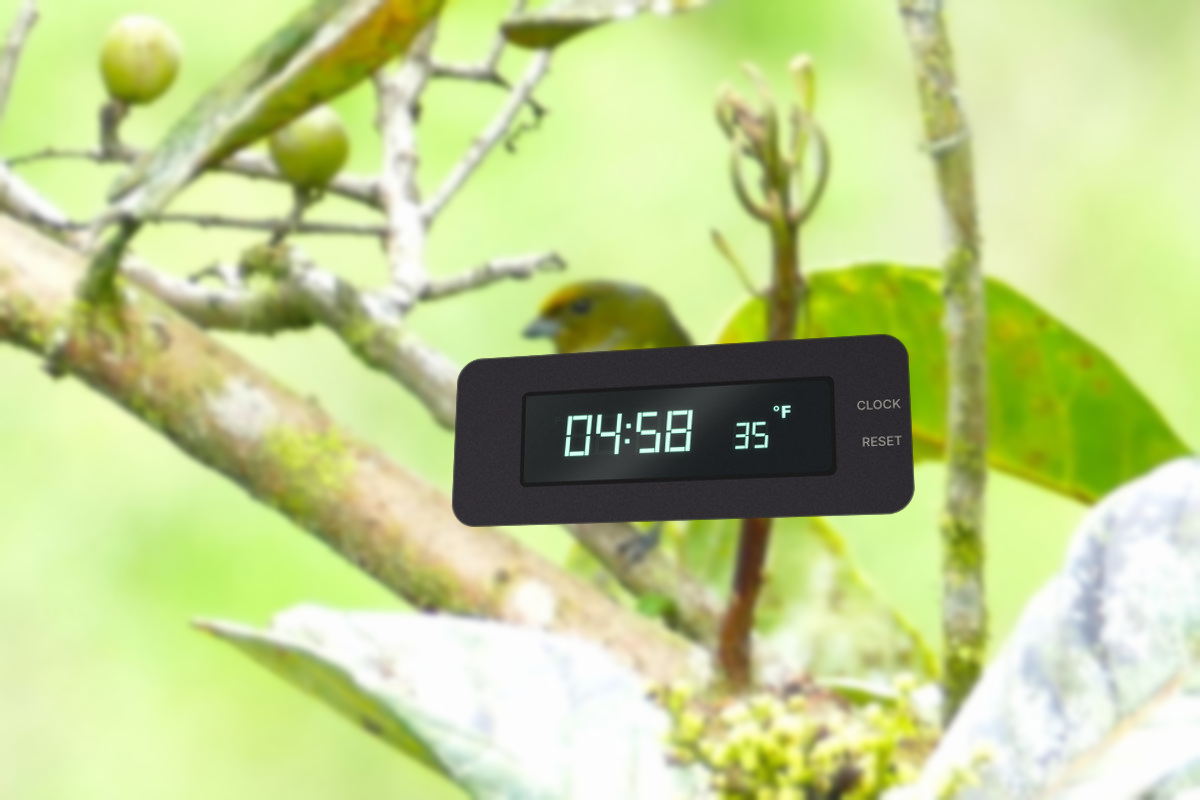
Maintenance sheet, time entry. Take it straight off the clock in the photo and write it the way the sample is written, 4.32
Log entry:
4.58
